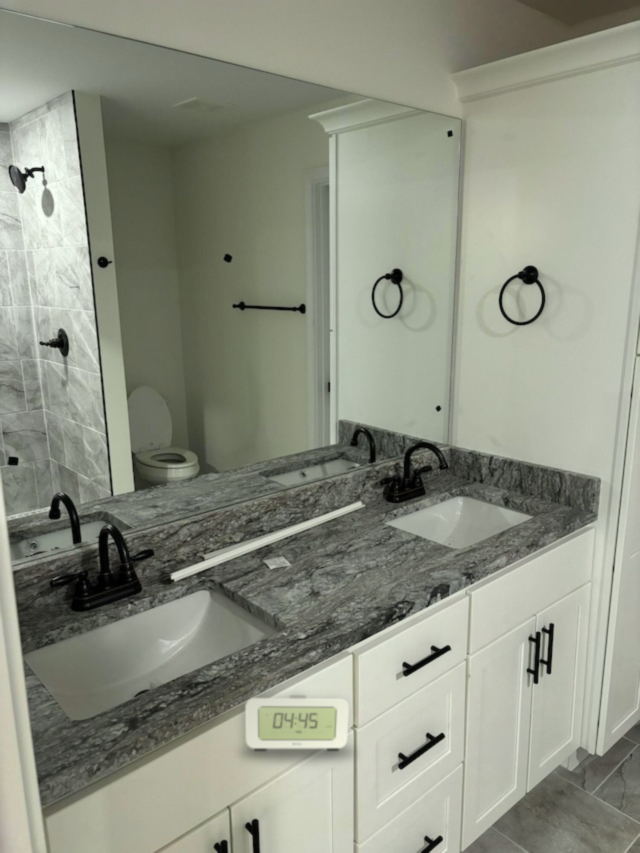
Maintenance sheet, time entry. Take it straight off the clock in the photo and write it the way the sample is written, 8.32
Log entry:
4.45
